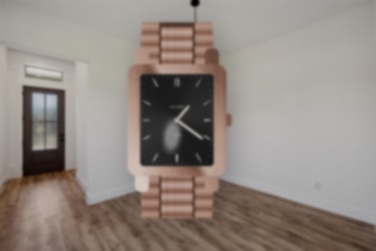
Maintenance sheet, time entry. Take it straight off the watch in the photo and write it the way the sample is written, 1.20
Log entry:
1.21
